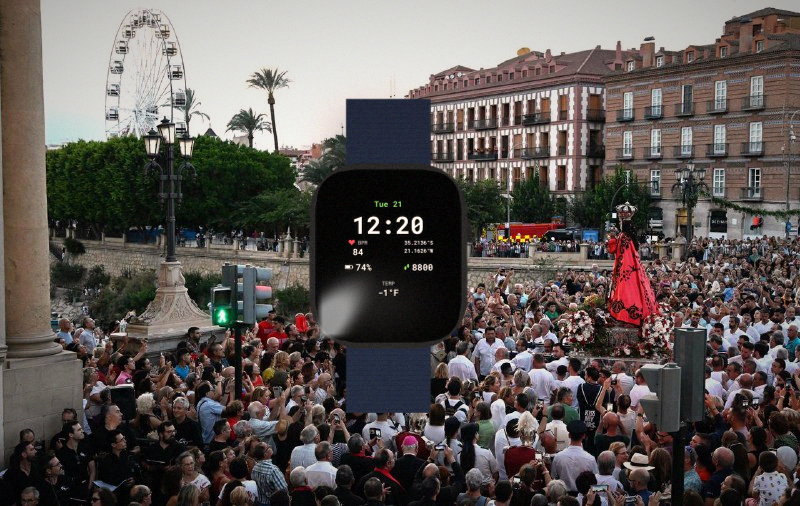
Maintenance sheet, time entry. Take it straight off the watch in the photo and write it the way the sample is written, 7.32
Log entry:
12.20
